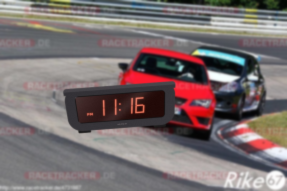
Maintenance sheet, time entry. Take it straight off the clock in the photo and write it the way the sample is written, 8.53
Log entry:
11.16
